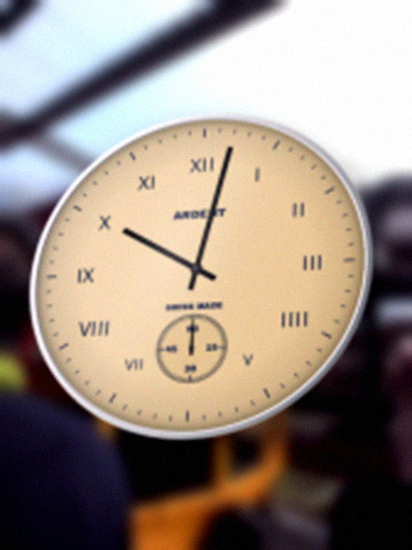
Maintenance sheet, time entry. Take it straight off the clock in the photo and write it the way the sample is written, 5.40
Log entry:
10.02
